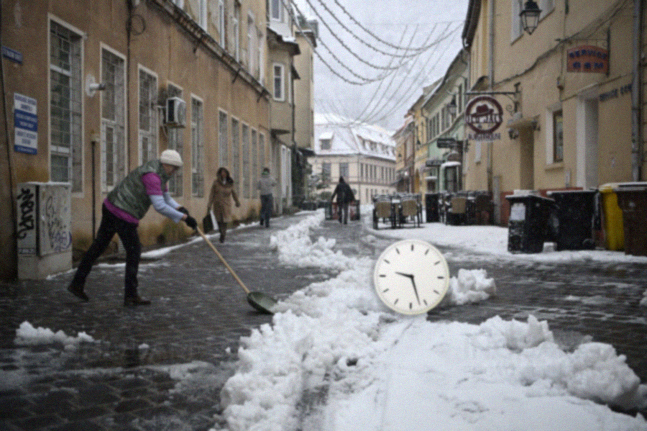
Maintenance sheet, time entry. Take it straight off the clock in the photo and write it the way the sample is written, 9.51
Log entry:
9.27
